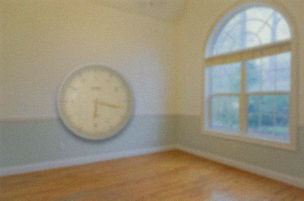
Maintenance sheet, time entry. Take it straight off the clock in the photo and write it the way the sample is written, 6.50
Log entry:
6.17
